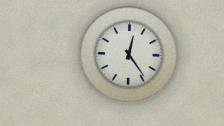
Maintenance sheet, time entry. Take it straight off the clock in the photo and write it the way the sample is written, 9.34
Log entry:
12.24
